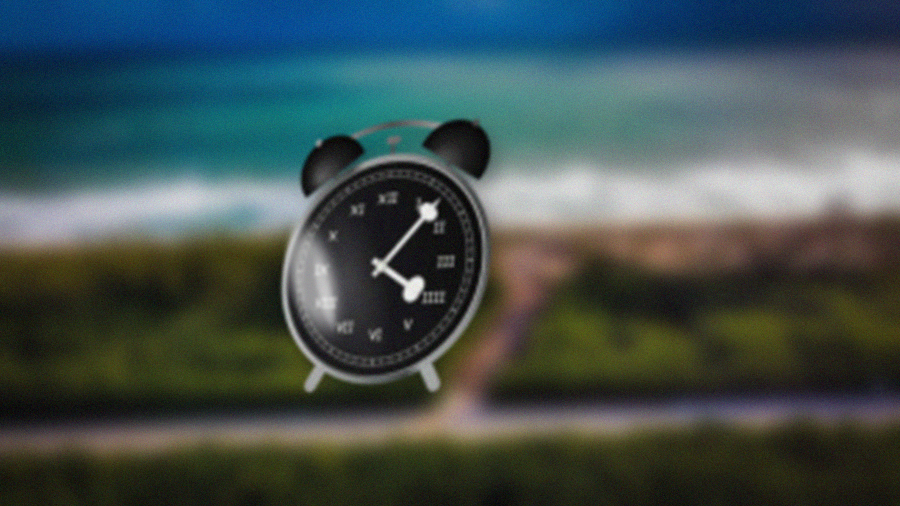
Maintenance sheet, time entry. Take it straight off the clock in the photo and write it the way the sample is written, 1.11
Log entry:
4.07
